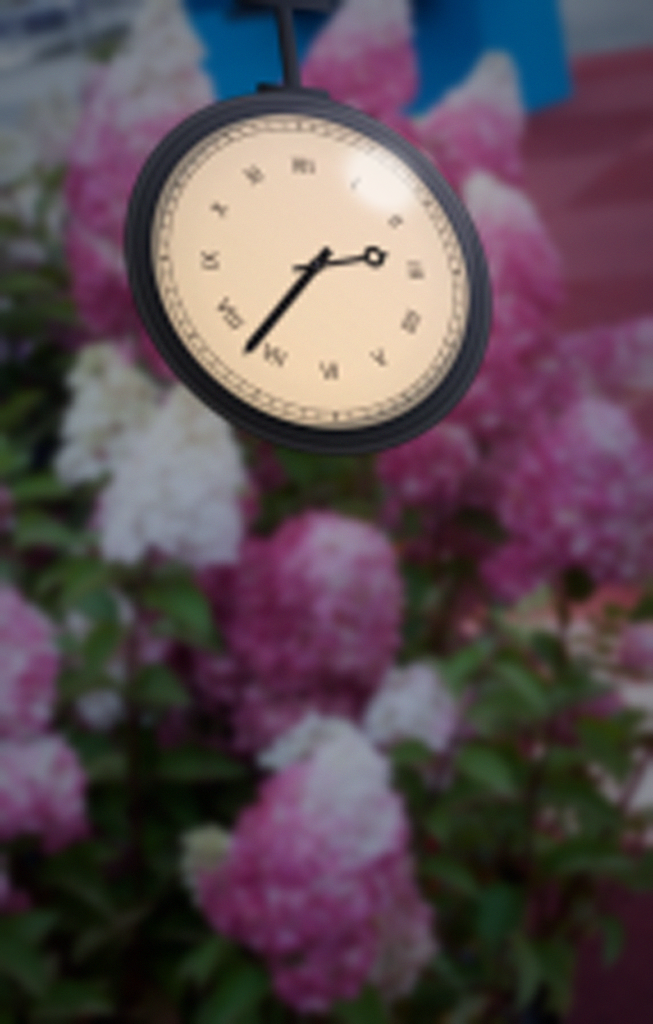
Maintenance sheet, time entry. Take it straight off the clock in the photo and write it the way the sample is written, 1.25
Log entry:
2.37
